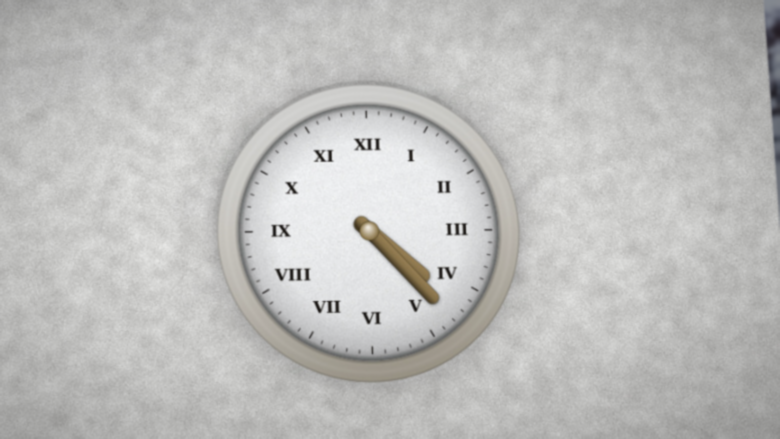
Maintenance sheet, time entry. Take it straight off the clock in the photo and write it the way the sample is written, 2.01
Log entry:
4.23
